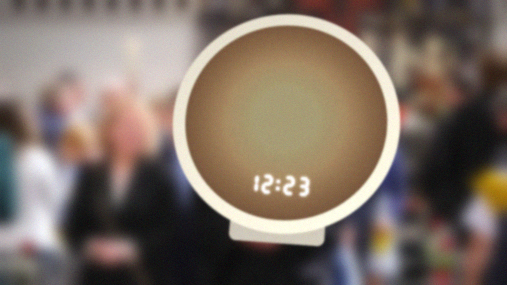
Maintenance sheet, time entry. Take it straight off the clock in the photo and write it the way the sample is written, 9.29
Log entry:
12.23
